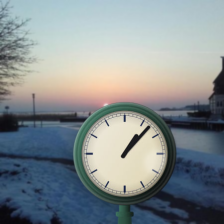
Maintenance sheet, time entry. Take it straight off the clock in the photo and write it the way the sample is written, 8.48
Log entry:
1.07
